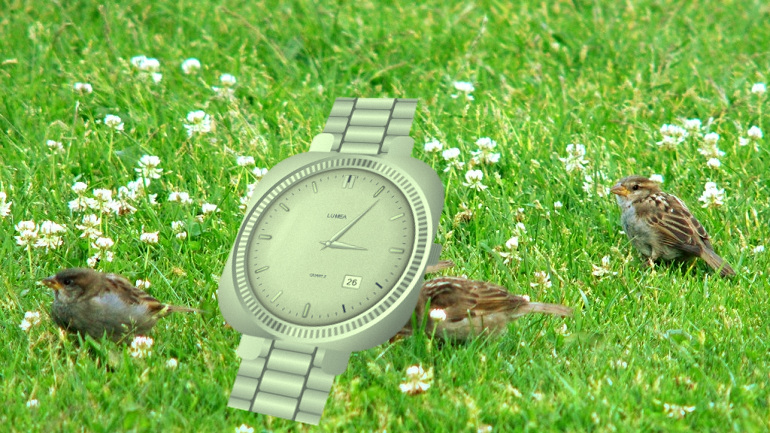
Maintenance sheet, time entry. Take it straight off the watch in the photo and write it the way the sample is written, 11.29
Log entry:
3.06
